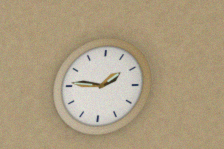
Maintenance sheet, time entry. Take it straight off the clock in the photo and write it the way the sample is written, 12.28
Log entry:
1.46
